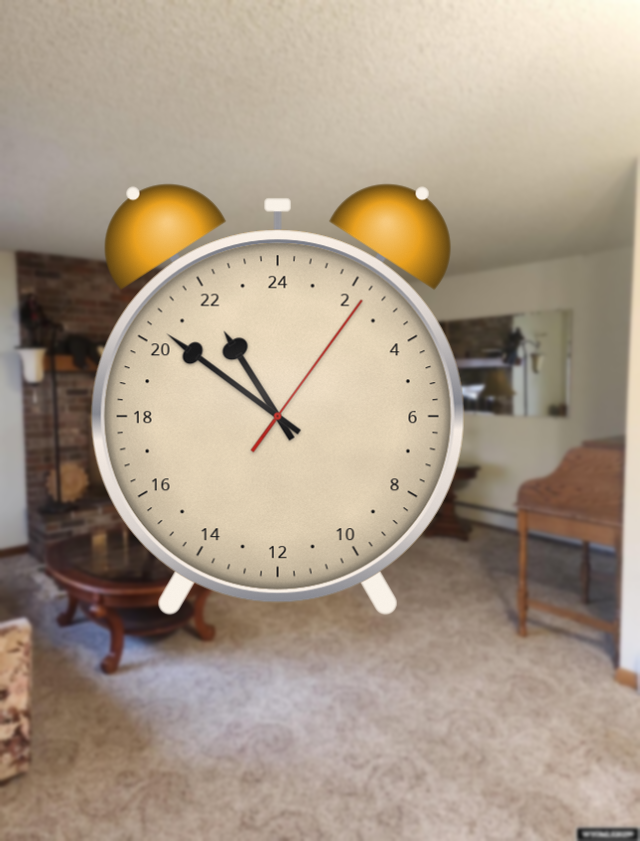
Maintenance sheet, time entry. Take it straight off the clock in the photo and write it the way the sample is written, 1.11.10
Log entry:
21.51.06
